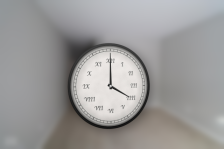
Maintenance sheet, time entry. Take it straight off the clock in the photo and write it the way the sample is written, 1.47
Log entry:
4.00
